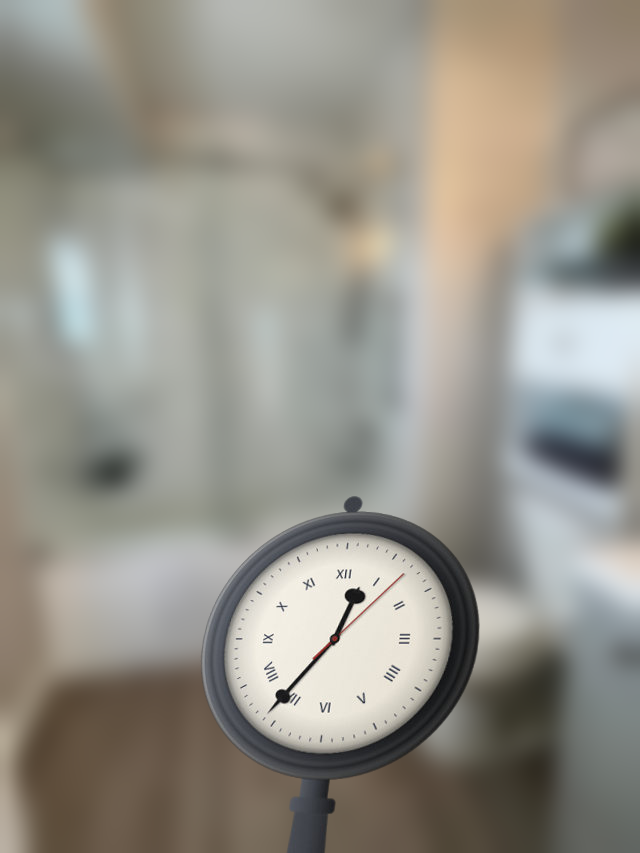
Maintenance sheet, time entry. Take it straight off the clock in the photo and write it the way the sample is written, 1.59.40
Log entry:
12.36.07
